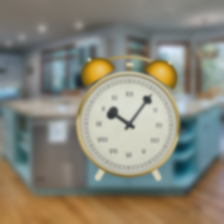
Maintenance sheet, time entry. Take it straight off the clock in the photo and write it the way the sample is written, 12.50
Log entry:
10.06
